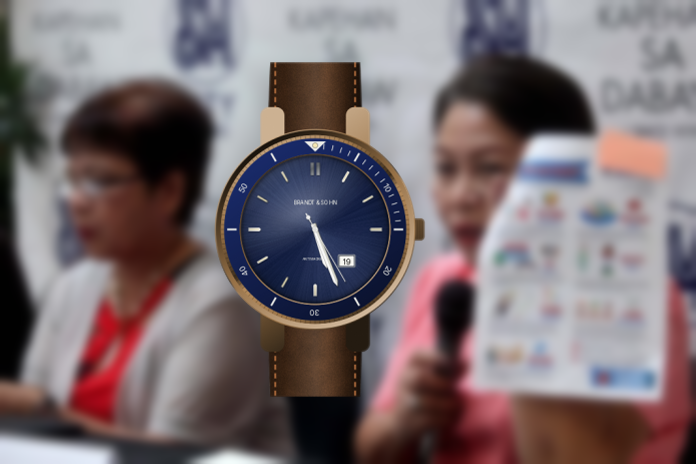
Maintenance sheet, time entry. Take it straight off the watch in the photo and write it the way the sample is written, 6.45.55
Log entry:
5.26.25
